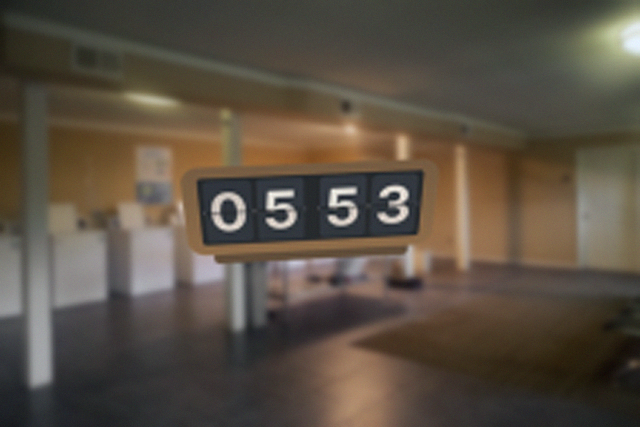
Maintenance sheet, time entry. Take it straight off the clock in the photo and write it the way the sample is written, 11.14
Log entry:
5.53
